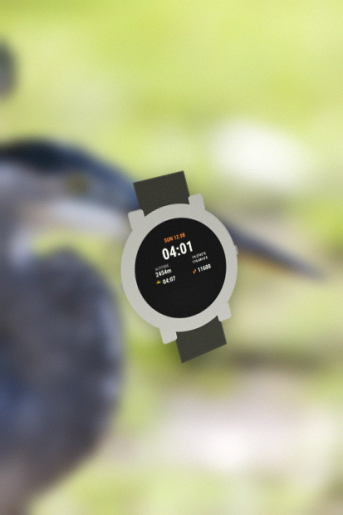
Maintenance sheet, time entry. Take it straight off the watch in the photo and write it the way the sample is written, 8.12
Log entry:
4.01
